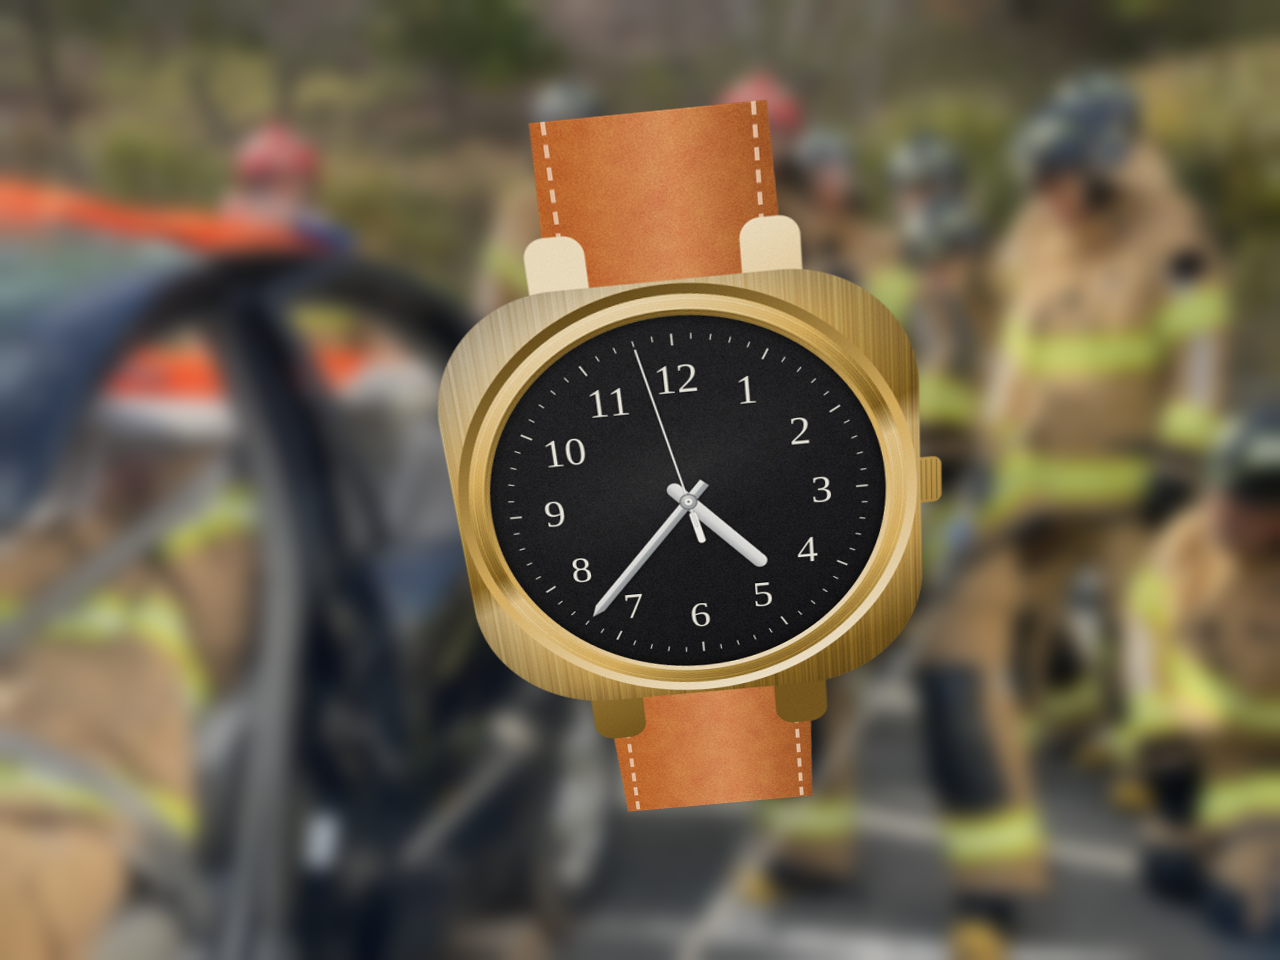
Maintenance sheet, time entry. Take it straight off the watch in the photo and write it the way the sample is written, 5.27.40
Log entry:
4.36.58
